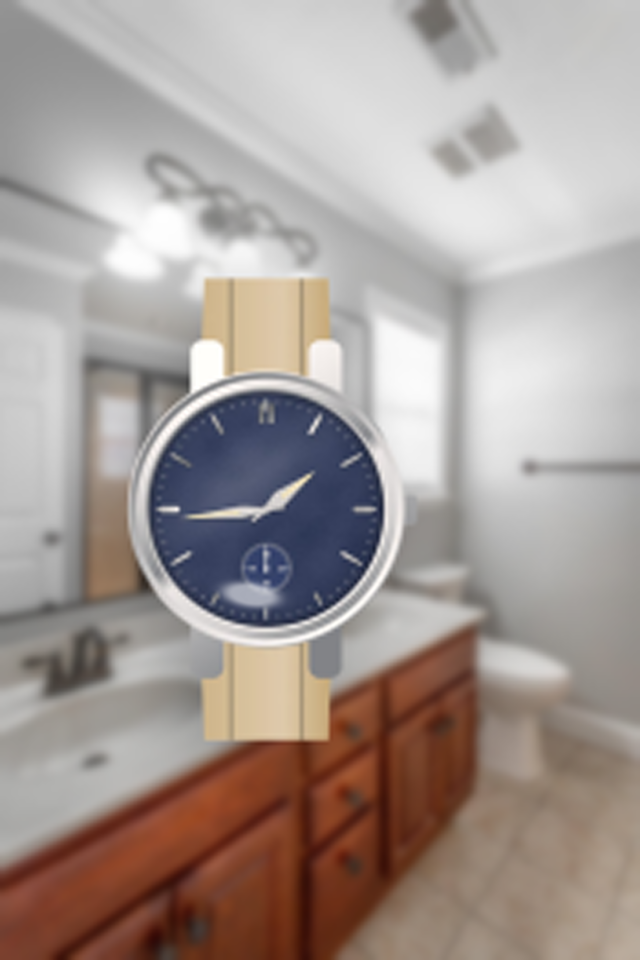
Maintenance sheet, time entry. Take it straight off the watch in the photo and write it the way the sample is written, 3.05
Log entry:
1.44
